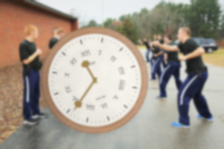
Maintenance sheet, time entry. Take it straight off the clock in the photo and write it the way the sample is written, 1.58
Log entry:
11.39
